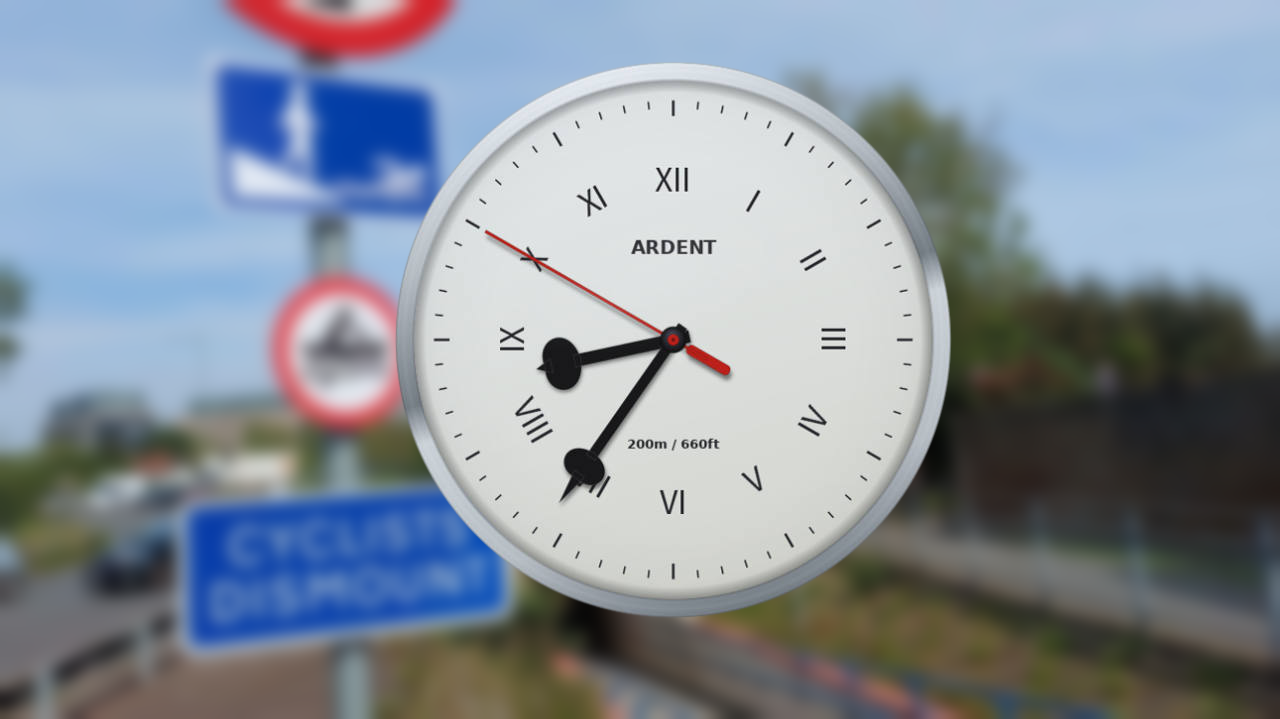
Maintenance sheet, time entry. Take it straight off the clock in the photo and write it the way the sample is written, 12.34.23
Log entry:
8.35.50
